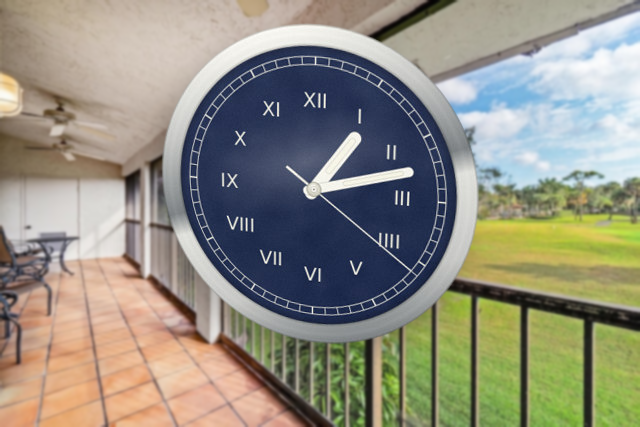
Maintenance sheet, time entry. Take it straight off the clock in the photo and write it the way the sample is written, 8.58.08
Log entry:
1.12.21
